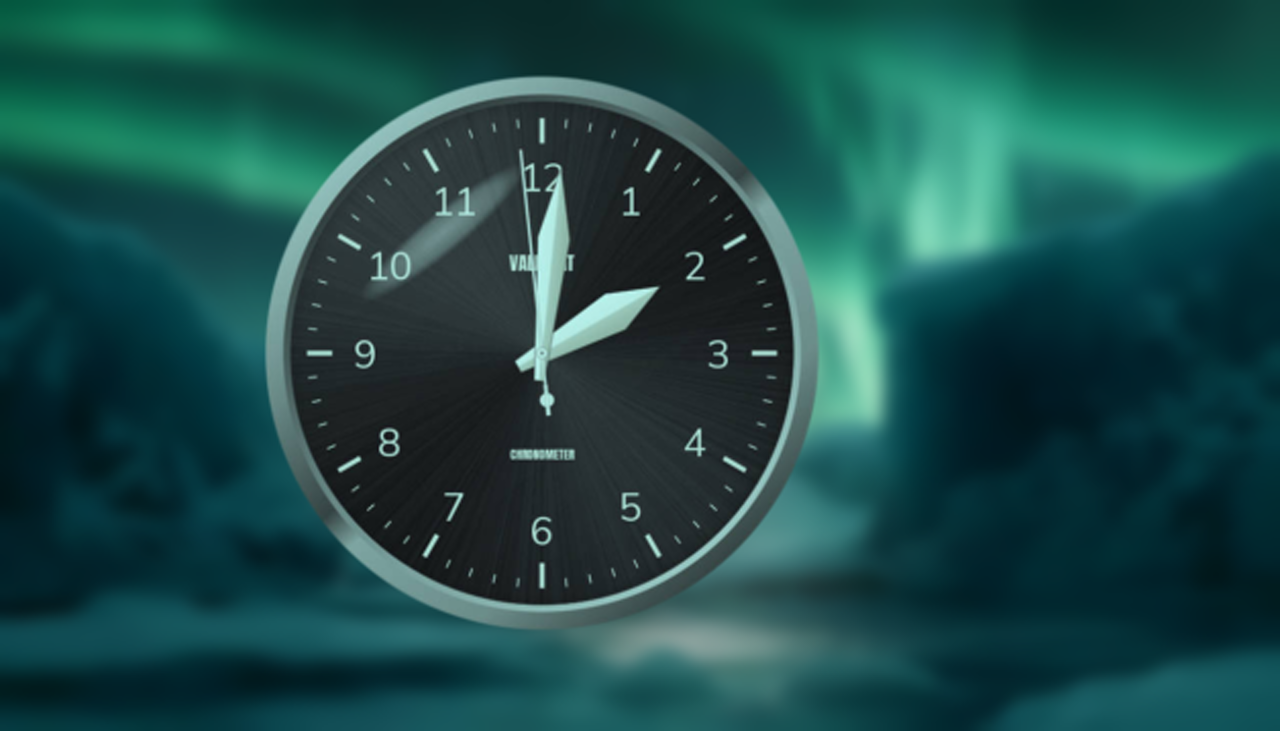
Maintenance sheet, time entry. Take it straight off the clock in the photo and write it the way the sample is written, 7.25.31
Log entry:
2.00.59
